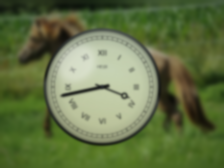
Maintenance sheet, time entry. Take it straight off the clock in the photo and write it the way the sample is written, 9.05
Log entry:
3.43
